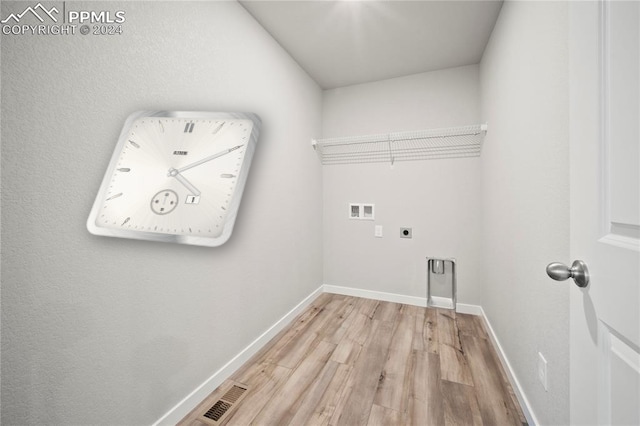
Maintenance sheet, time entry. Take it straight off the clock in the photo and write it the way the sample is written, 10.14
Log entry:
4.10
